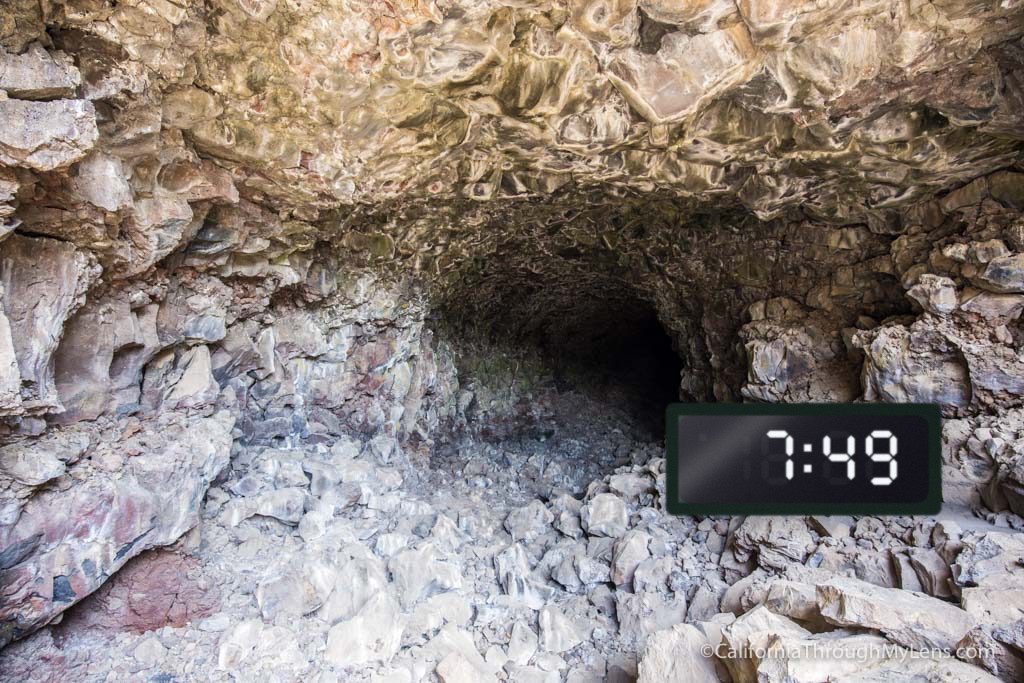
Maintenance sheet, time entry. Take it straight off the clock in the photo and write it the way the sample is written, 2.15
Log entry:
7.49
